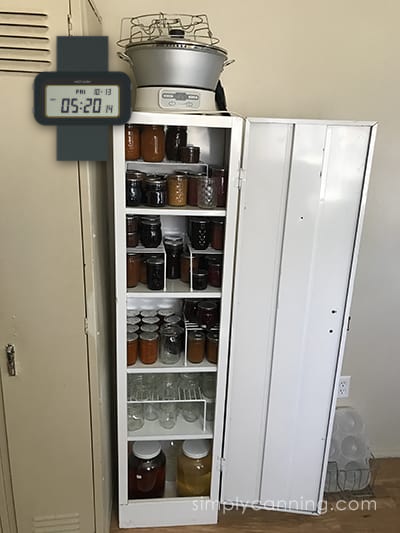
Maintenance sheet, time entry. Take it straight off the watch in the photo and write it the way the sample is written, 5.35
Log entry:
5.20
